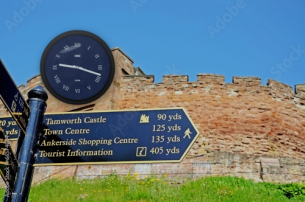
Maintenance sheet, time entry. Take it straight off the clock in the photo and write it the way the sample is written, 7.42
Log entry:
9.18
